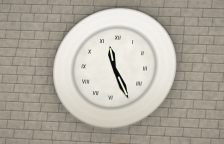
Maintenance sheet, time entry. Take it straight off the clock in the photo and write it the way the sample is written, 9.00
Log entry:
11.25
